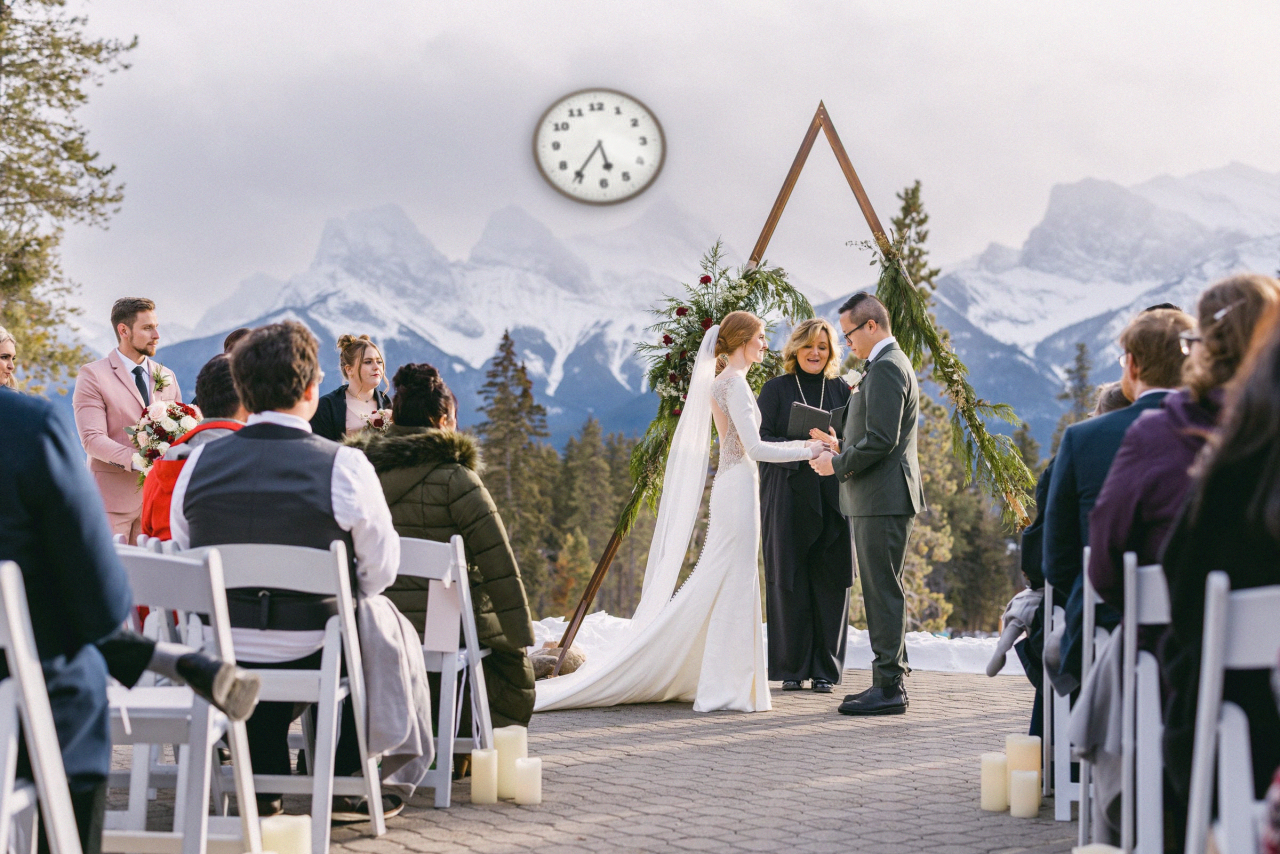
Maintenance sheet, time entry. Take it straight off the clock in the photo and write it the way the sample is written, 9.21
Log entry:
5.36
